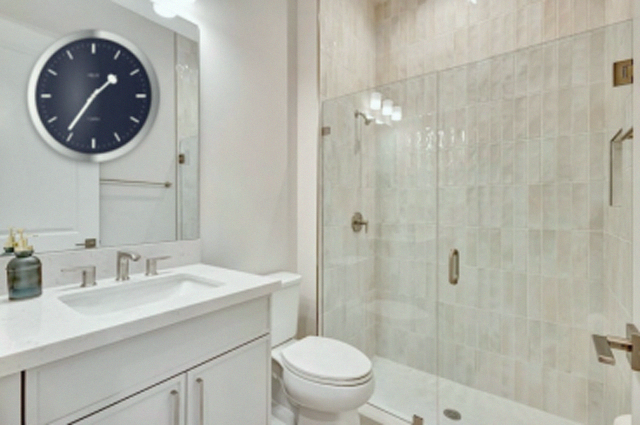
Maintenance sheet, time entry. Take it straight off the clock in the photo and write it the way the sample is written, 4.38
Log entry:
1.36
